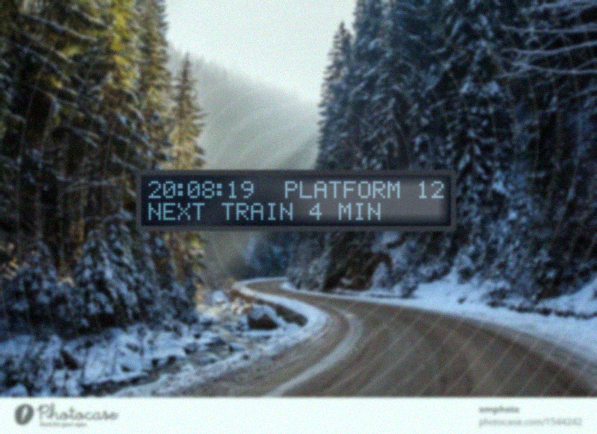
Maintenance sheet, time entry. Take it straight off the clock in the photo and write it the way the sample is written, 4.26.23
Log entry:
20.08.19
